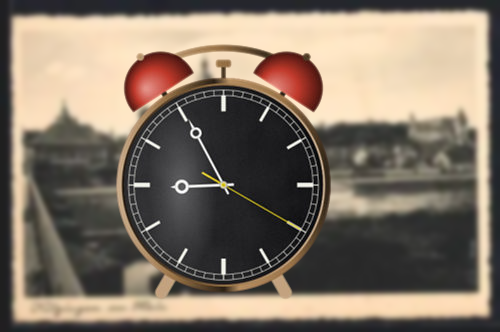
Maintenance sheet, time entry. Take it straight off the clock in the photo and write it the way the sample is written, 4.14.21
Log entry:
8.55.20
